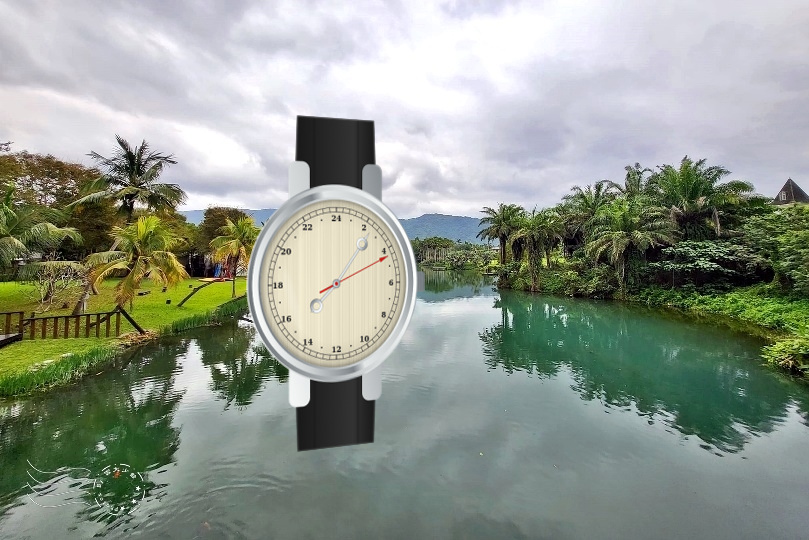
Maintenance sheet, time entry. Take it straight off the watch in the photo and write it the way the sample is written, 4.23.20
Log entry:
15.06.11
